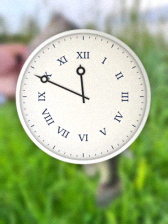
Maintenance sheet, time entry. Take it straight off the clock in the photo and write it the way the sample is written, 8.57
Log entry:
11.49
